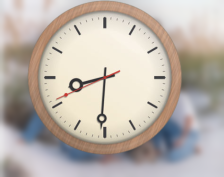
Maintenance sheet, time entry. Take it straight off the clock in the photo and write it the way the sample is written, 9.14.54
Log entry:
8.30.41
